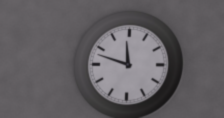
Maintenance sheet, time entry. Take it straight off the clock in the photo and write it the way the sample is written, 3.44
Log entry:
11.48
